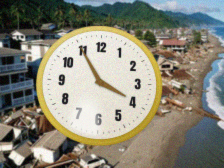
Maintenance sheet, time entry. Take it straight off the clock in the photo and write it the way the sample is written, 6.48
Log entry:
3.55
